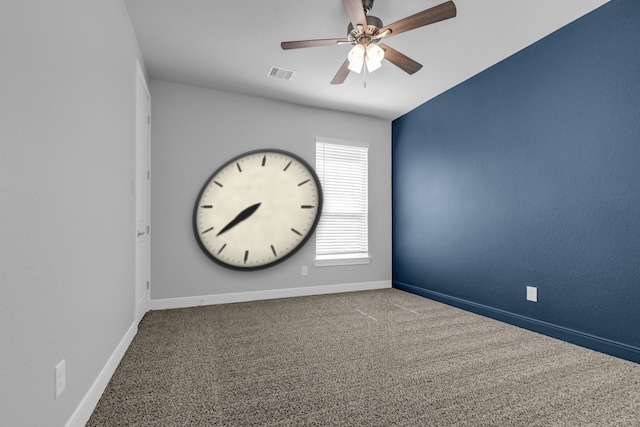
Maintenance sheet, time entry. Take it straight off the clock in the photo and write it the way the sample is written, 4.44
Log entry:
7.38
